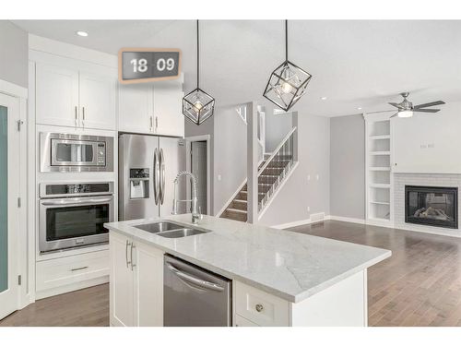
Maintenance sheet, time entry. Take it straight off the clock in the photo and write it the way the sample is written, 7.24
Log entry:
18.09
